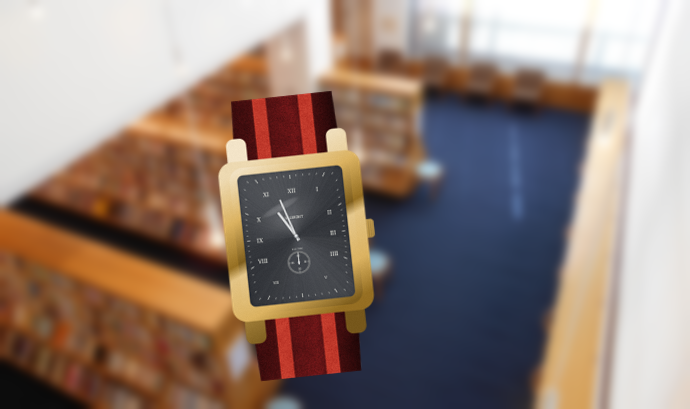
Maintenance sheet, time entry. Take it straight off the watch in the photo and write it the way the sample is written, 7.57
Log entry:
10.57
